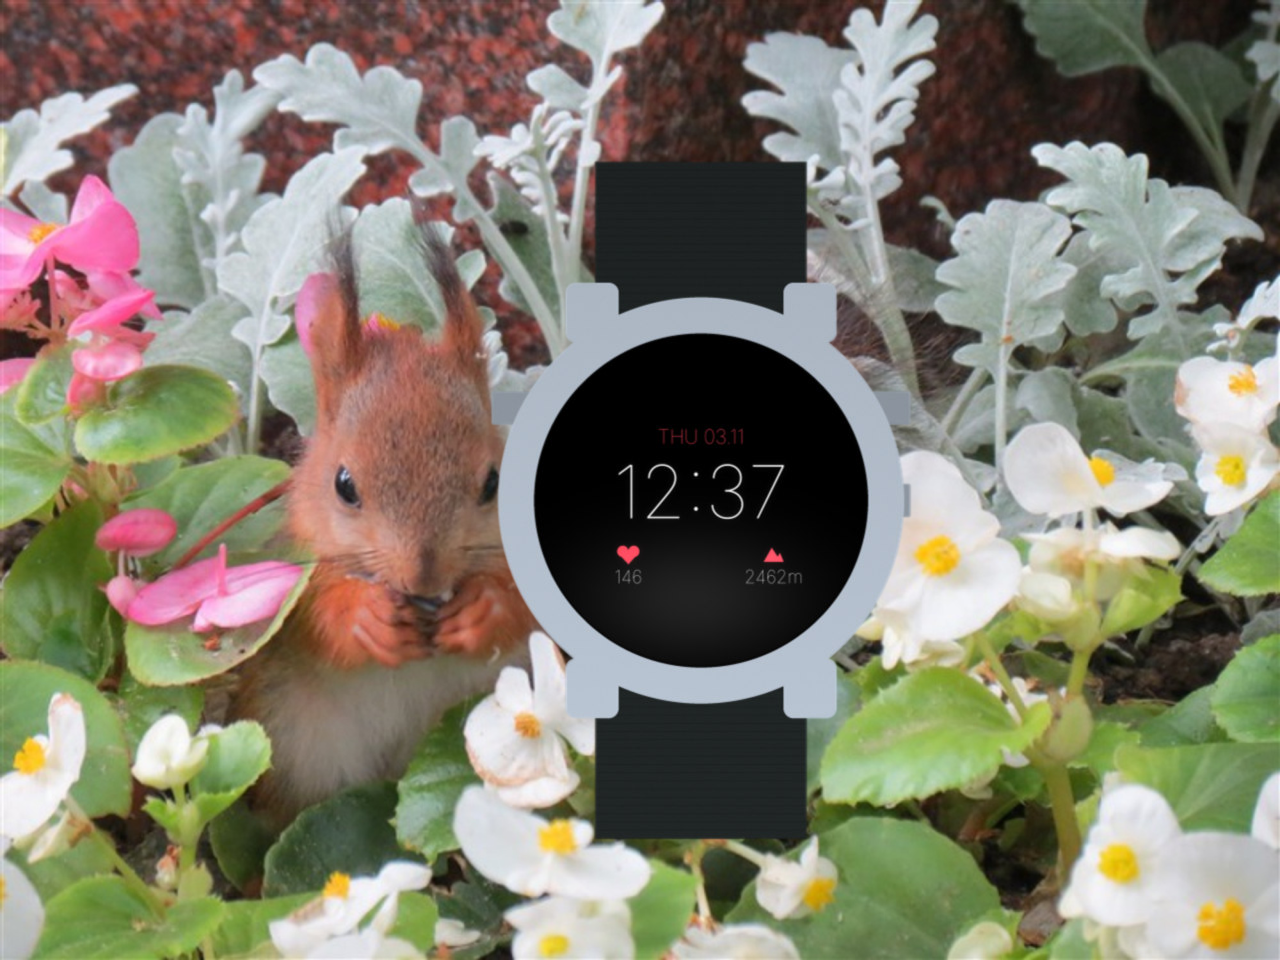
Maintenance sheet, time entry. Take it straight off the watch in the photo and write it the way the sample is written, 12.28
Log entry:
12.37
